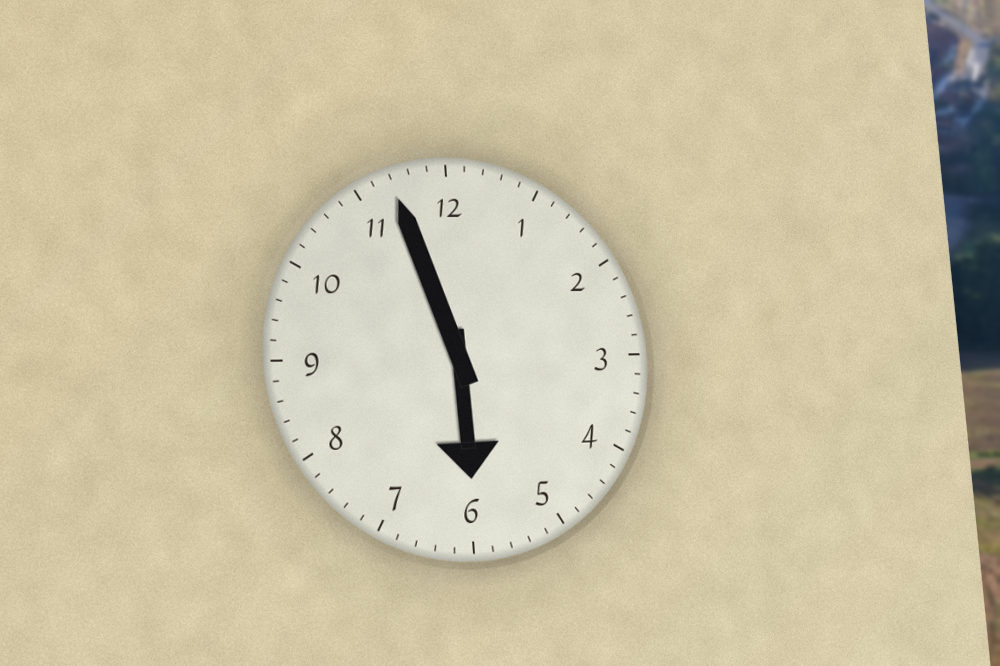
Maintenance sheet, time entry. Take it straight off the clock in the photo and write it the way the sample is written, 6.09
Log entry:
5.57
